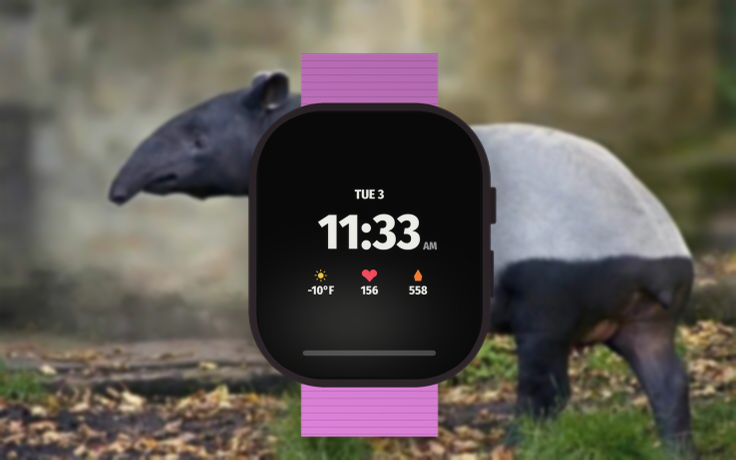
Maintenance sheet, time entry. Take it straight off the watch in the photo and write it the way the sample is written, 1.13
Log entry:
11.33
